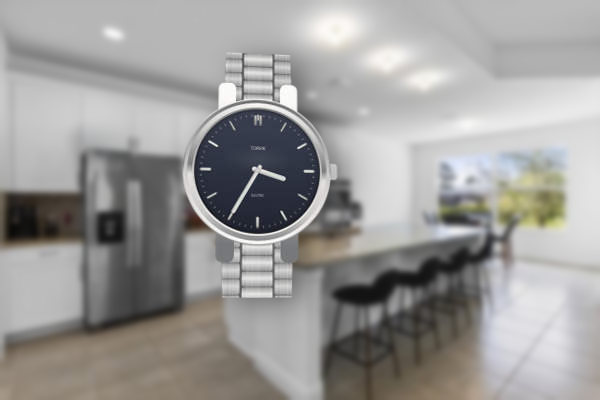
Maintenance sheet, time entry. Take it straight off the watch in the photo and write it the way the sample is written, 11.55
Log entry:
3.35
